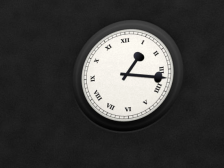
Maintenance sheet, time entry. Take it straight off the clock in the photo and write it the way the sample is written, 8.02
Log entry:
1.17
